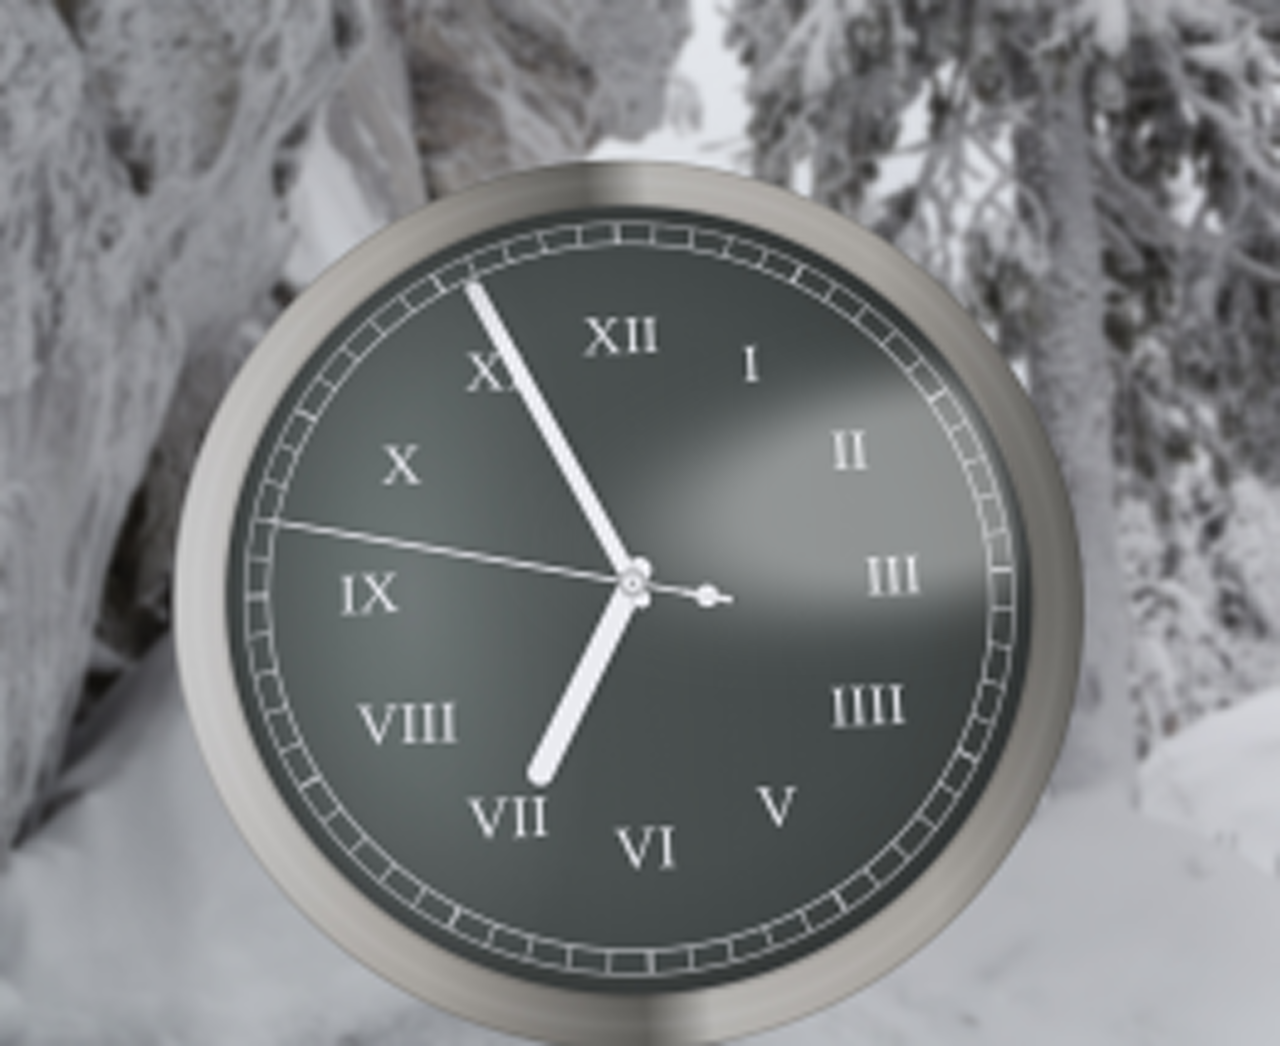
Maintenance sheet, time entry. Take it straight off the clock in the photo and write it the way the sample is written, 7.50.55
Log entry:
6.55.47
